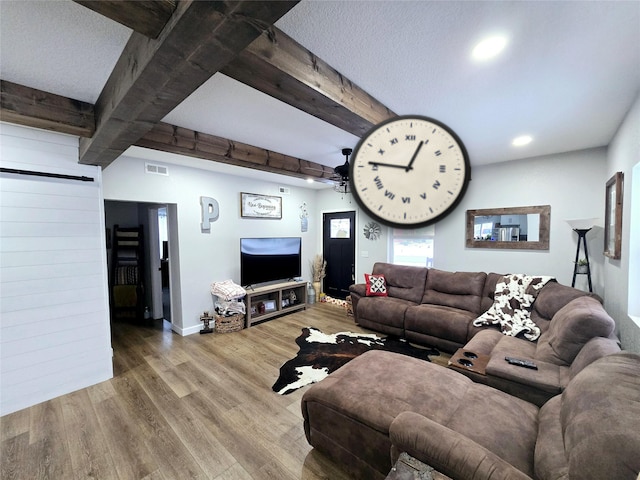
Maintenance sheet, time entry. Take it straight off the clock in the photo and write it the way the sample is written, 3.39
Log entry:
12.46
